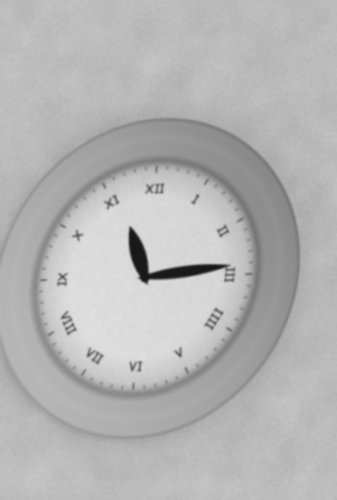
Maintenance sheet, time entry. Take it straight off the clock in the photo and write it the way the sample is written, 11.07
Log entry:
11.14
